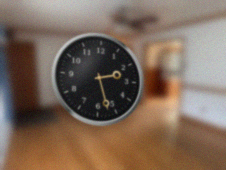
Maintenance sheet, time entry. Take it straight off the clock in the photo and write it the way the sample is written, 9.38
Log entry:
2.27
